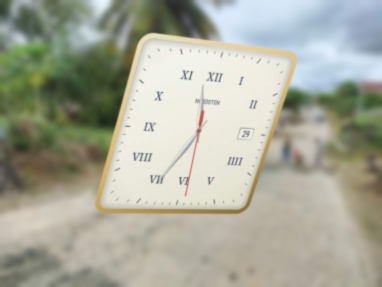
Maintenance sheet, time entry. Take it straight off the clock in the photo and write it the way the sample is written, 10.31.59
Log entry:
11.34.29
